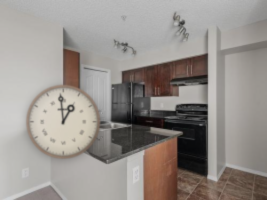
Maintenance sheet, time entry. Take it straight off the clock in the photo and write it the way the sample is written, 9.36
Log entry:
12.59
